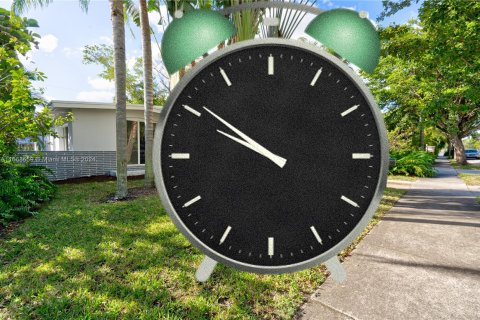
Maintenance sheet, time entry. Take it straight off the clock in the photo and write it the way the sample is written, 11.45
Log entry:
9.51
